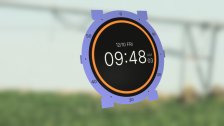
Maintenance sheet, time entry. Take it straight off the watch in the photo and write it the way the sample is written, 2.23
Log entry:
9.48
